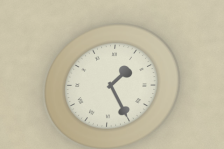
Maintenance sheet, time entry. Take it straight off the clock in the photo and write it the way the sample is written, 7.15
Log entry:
1.25
